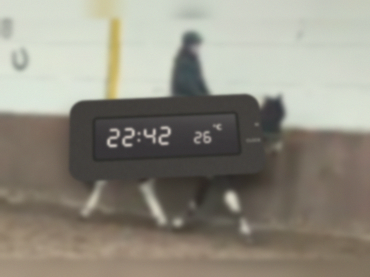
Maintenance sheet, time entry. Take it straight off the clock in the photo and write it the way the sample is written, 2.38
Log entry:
22.42
